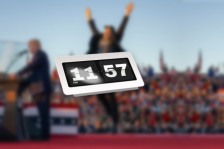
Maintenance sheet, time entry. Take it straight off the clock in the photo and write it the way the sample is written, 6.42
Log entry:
11.57
